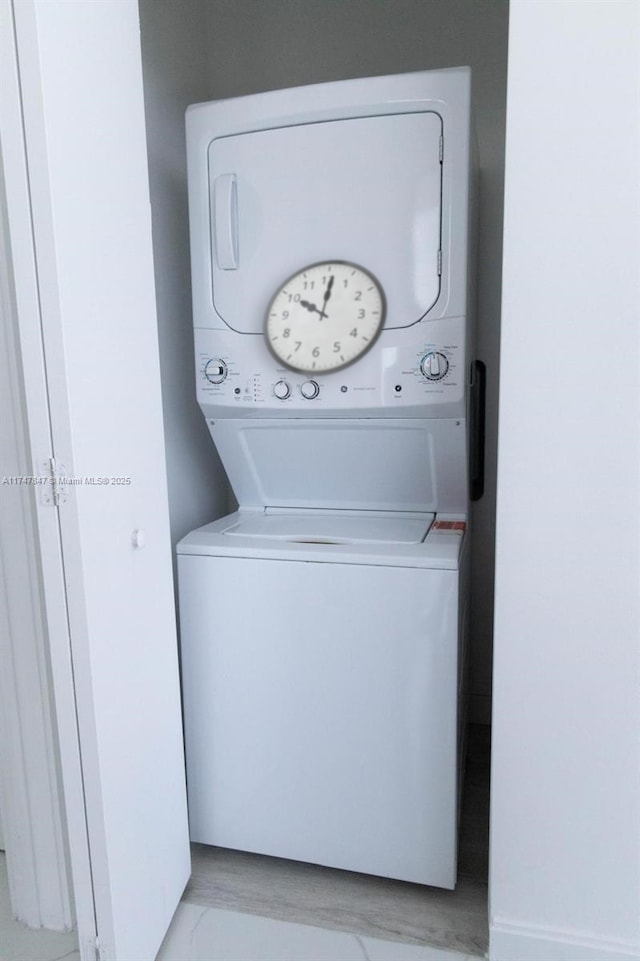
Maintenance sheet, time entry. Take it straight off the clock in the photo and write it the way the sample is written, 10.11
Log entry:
10.01
